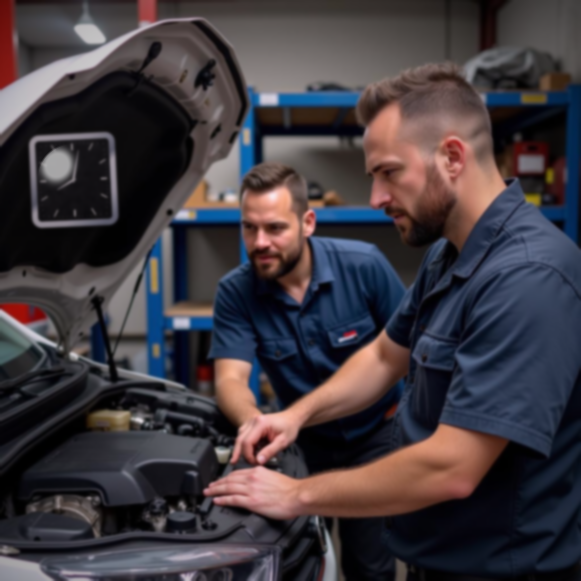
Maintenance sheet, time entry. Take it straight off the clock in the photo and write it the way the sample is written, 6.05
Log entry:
8.02
